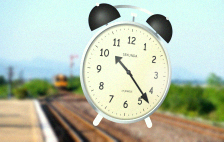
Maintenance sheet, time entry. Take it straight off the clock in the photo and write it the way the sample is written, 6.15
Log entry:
10.23
